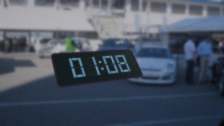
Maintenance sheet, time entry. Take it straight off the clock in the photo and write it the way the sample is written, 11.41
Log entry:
1.08
